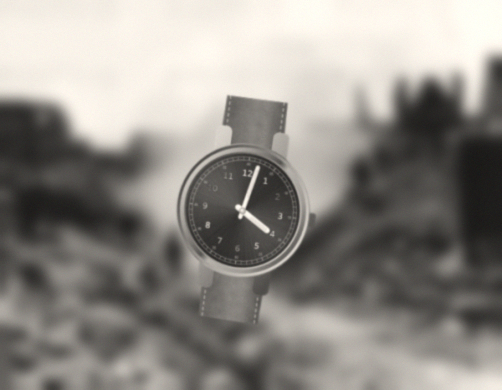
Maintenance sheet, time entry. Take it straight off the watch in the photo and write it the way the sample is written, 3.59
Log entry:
4.02
